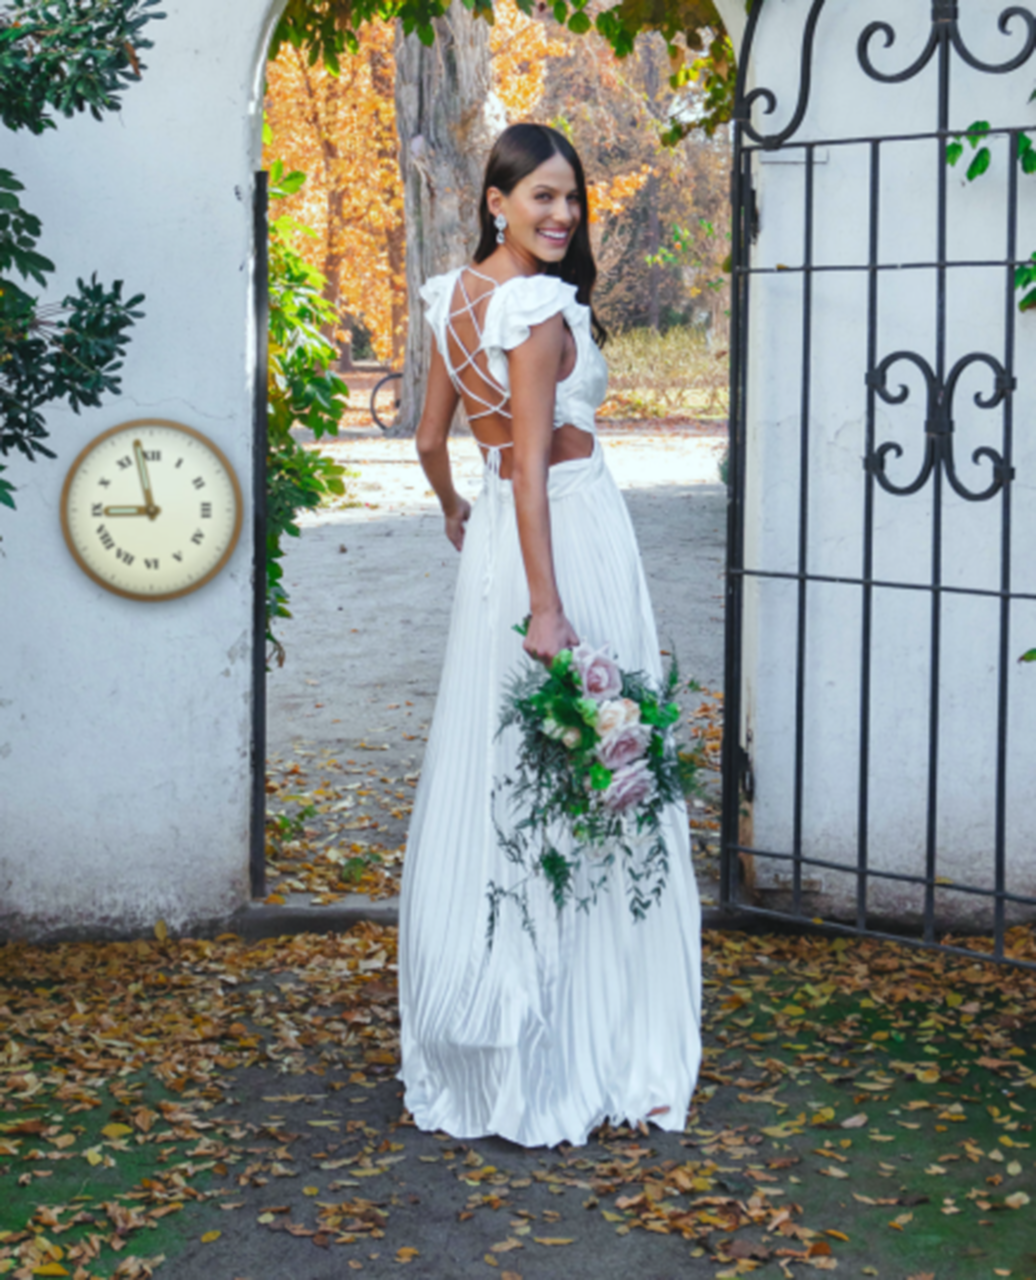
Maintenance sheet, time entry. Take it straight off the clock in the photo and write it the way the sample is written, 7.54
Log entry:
8.58
